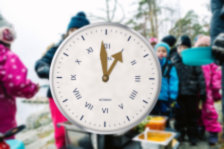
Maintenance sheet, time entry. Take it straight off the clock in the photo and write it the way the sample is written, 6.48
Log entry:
12.59
